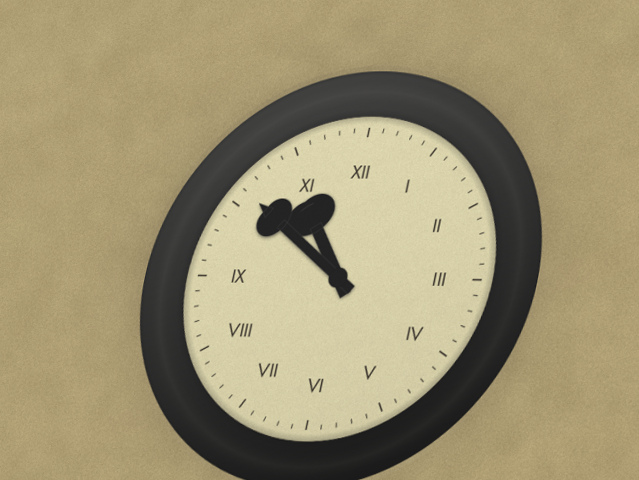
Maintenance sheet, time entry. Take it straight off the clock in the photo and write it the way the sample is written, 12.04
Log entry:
10.51
